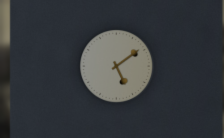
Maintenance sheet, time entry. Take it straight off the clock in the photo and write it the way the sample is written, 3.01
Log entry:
5.09
